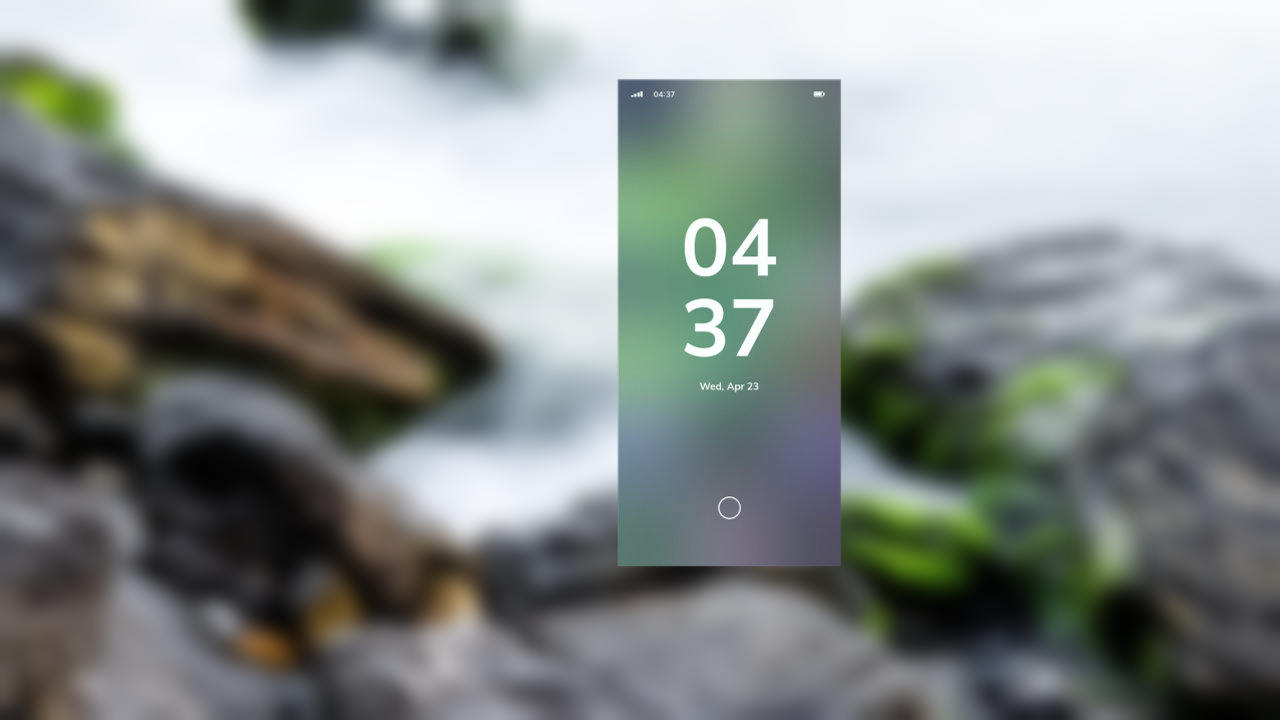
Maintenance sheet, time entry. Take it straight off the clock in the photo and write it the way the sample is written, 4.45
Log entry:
4.37
